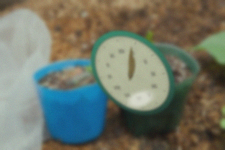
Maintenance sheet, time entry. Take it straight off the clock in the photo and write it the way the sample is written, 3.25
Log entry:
1.04
